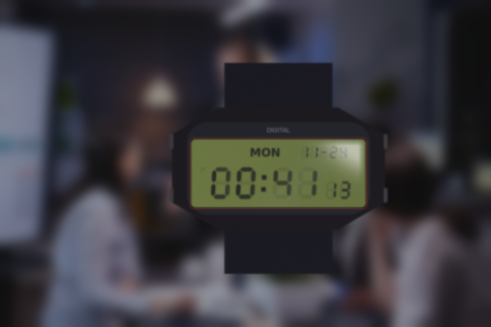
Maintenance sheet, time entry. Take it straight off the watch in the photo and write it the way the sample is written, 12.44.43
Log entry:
0.41.13
